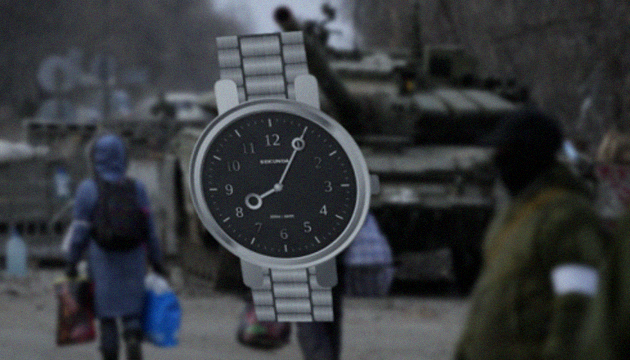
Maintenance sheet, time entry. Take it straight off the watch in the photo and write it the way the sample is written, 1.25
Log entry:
8.05
